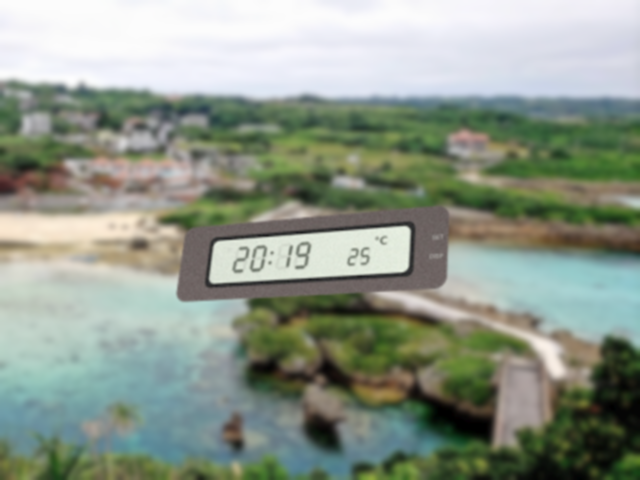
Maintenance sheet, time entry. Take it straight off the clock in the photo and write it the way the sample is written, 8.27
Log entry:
20.19
